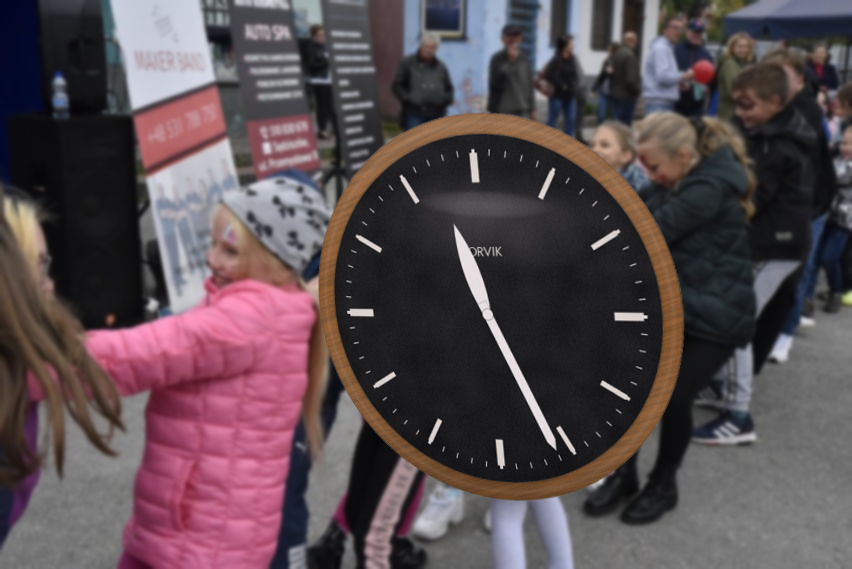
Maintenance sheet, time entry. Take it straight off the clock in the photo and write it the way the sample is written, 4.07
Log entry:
11.26
